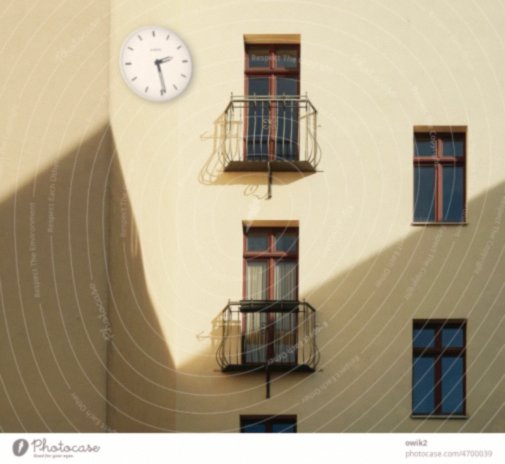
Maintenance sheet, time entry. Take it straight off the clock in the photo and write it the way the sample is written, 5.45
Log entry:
2.29
